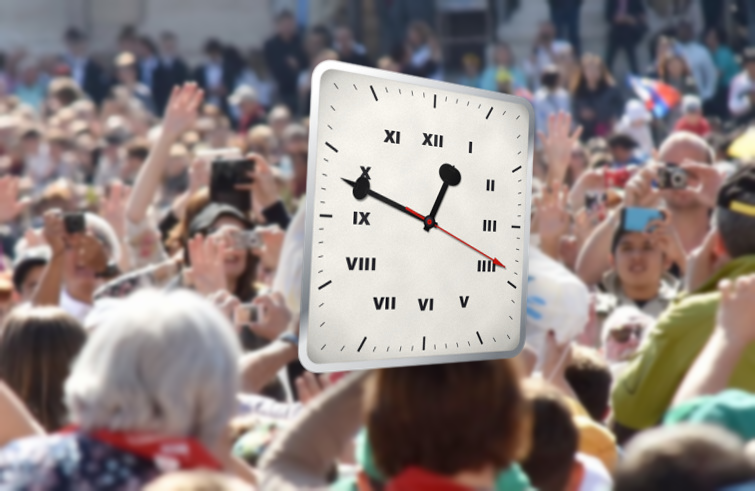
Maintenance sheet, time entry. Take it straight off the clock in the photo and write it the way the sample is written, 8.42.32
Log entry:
12.48.19
